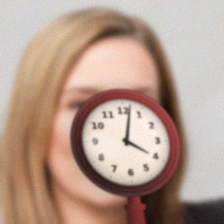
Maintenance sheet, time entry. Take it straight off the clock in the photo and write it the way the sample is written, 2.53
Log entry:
4.02
